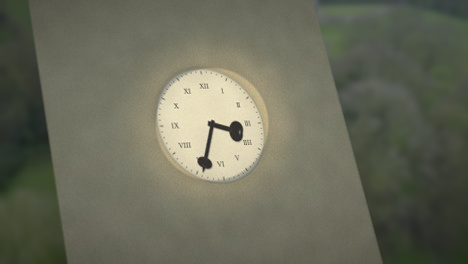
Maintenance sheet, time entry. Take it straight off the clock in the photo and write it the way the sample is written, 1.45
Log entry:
3.34
